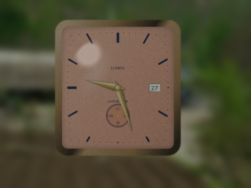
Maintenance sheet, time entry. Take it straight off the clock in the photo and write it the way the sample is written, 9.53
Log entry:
9.27
